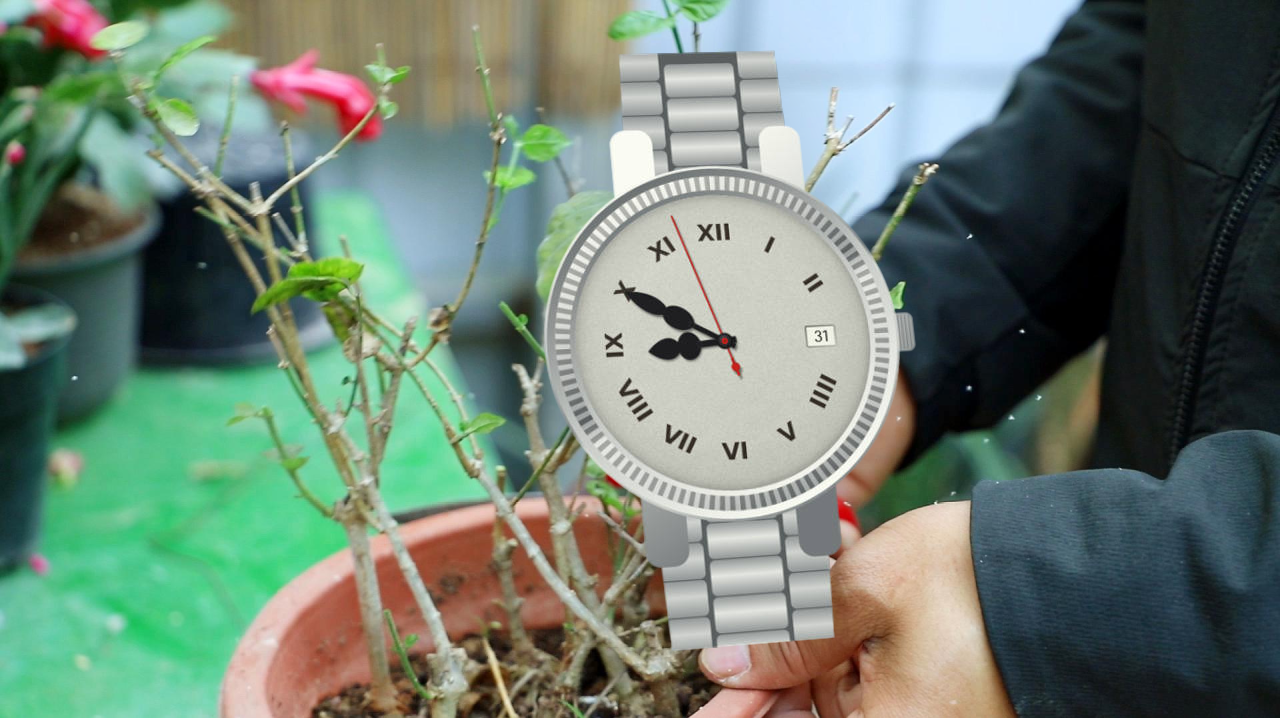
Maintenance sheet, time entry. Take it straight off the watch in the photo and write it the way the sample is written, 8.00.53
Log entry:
8.49.57
